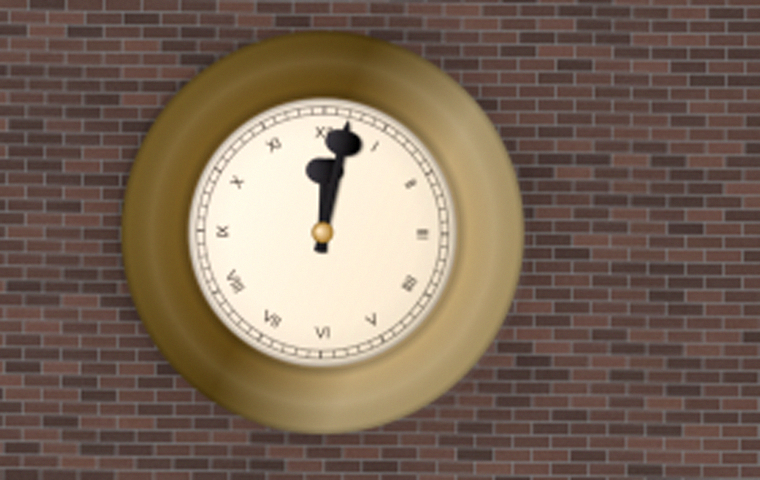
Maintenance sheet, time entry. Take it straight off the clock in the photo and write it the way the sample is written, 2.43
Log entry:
12.02
